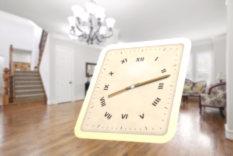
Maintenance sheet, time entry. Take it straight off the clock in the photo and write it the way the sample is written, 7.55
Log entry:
8.12
